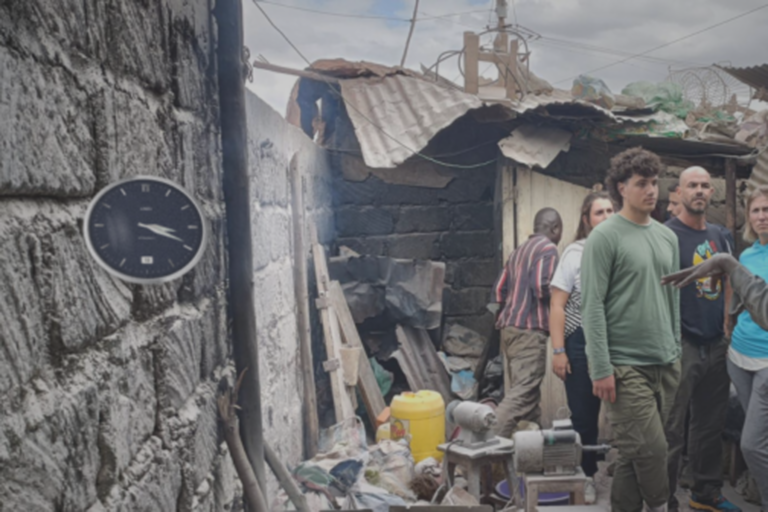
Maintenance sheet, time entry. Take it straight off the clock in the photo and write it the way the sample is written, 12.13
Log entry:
3.19
